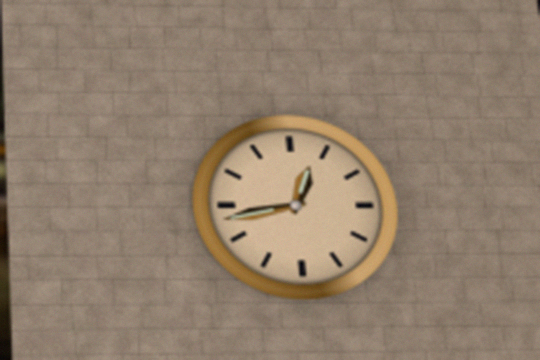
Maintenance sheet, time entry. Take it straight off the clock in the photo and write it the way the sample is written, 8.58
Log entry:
12.43
